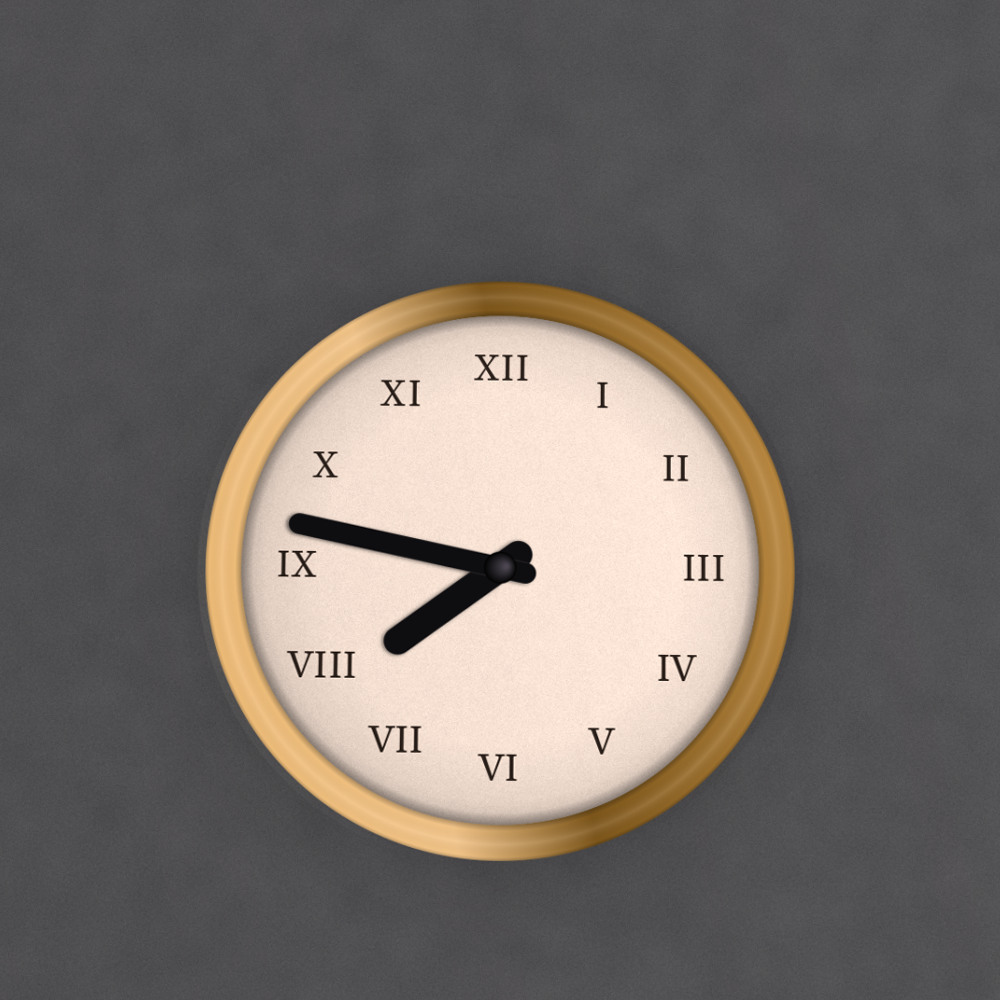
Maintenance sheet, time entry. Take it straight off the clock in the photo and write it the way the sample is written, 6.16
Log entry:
7.47
